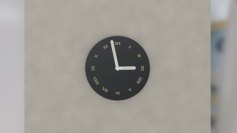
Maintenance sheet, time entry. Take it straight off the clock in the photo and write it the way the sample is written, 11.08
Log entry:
2.58
